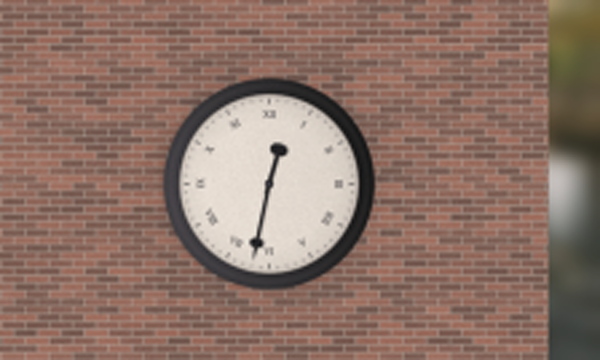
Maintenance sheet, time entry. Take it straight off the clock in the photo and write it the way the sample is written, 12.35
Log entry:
12.32
